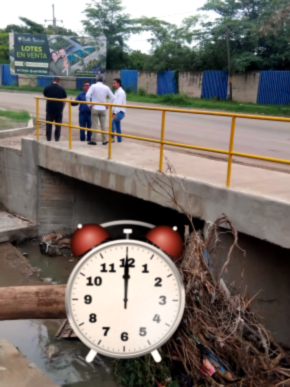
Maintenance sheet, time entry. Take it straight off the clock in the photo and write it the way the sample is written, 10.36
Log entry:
12.00
